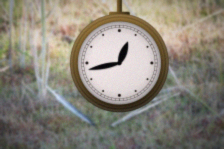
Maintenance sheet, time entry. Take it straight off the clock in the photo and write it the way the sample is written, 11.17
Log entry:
12.43
